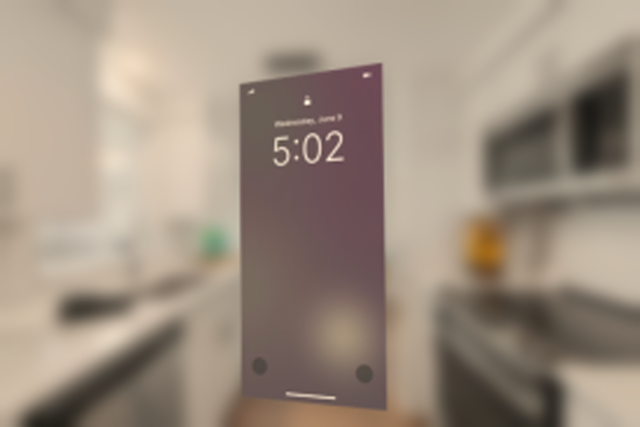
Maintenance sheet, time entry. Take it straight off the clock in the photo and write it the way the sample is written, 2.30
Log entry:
5.02
